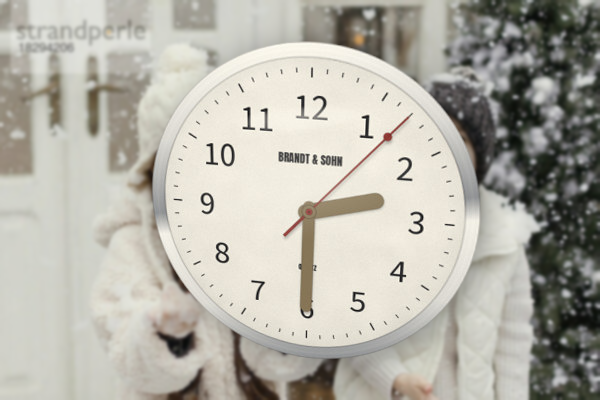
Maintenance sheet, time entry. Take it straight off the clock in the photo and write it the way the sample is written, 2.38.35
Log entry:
2.30.07
